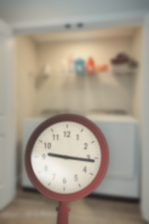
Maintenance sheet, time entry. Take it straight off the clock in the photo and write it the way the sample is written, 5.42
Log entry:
9.16
